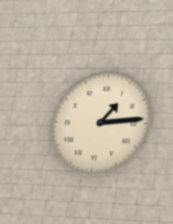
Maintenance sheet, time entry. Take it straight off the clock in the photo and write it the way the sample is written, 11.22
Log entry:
1.14
